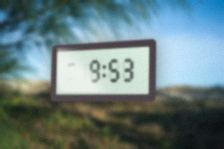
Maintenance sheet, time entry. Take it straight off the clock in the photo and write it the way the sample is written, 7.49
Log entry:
9.53
